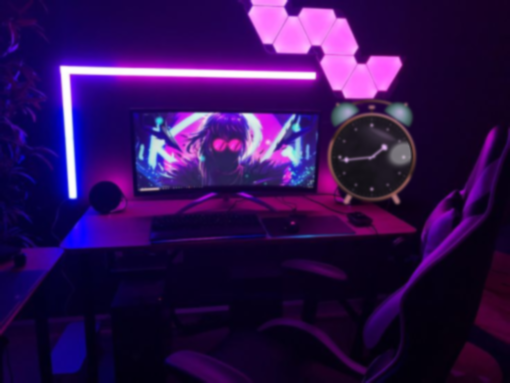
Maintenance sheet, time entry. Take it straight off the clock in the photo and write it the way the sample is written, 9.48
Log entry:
1.44
